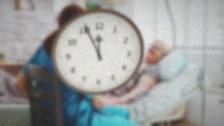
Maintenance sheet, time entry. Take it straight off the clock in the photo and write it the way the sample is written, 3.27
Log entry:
11.56
